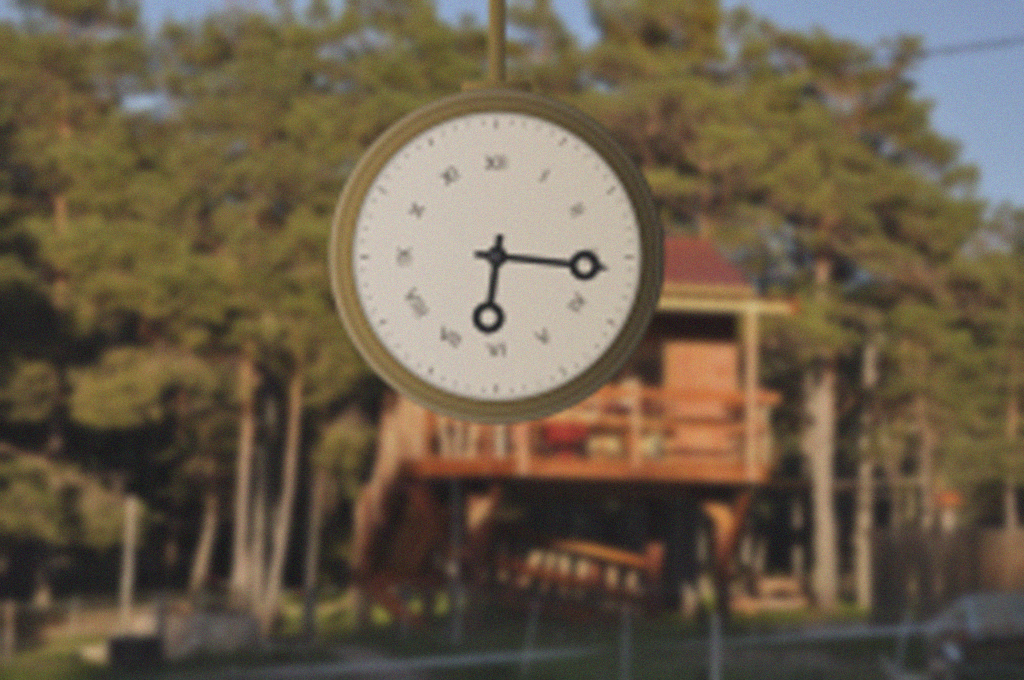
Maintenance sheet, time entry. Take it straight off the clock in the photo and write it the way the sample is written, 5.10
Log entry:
6.16
